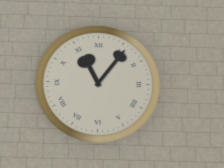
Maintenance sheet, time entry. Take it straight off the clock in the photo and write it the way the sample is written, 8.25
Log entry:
11.06
